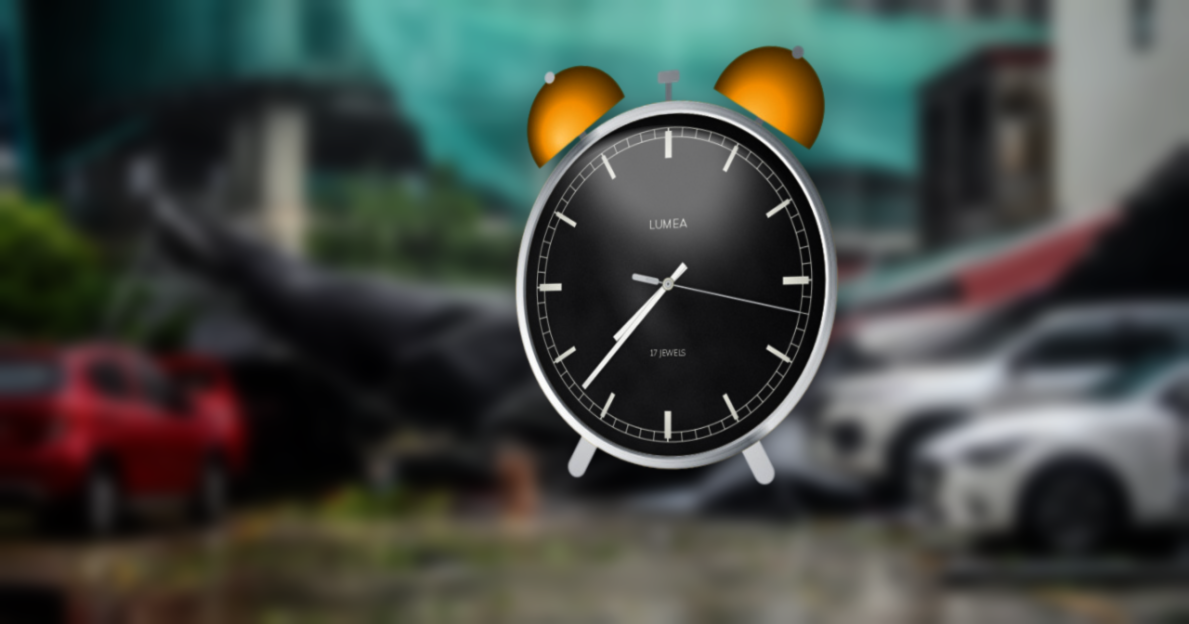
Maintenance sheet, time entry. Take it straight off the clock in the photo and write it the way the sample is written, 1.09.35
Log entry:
7.37.17
